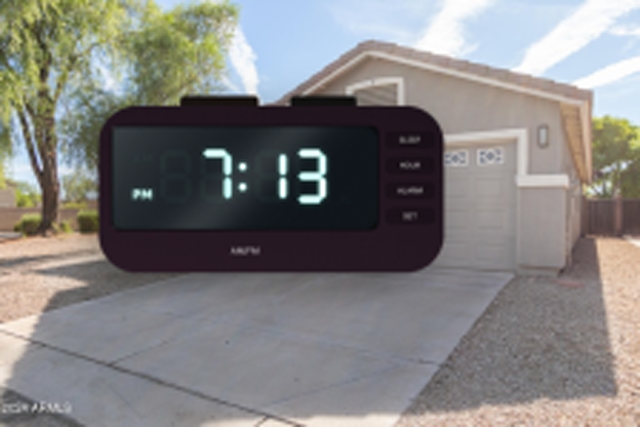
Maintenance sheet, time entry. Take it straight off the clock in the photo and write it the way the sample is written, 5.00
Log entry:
7.13
